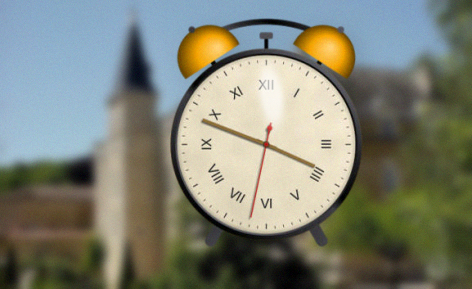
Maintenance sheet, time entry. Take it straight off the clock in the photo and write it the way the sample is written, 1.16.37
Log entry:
3.48.32
